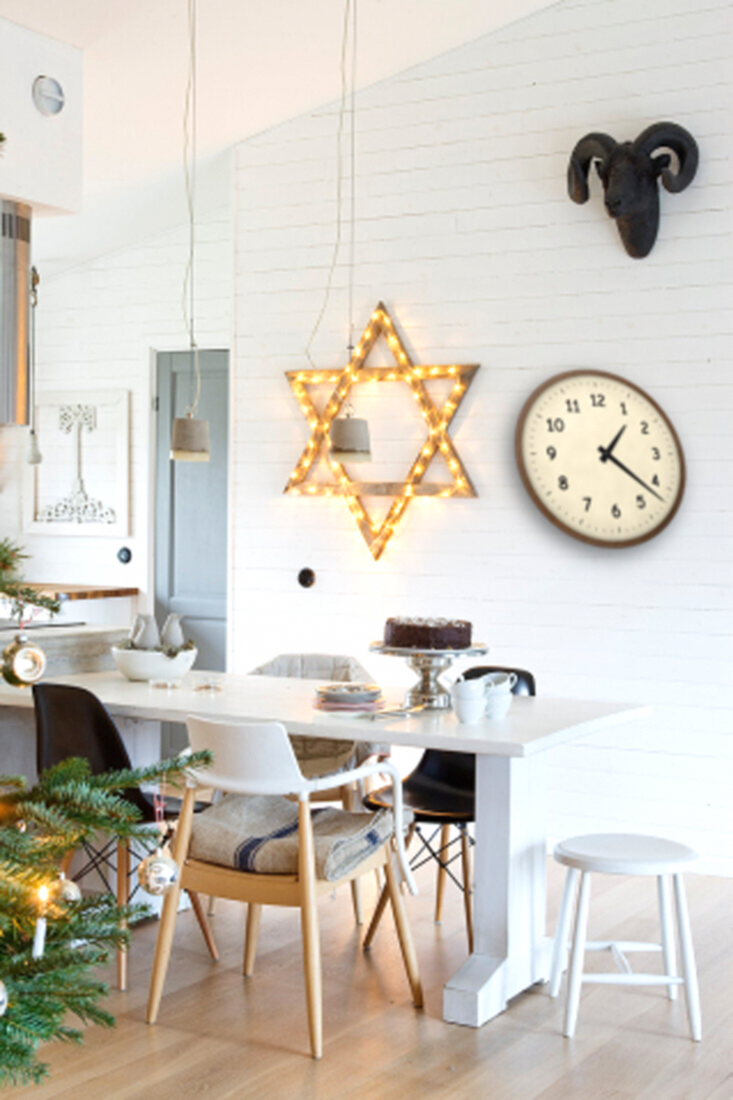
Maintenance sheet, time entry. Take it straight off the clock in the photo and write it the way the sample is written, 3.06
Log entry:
1.22
